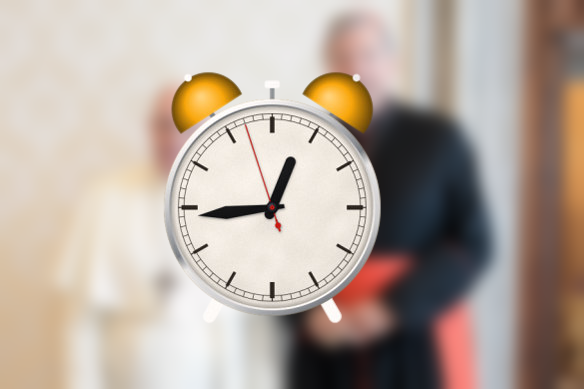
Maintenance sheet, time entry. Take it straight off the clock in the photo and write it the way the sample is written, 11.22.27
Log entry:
12.43.57
